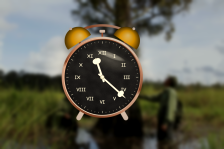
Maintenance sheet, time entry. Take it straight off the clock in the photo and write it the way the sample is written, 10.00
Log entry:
11.22
